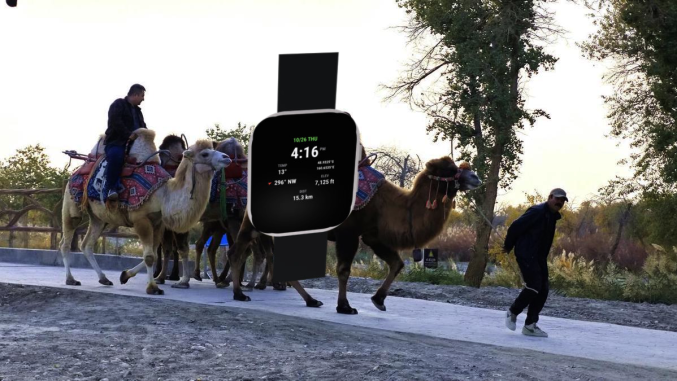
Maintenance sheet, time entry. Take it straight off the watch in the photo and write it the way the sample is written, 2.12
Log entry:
4.16
